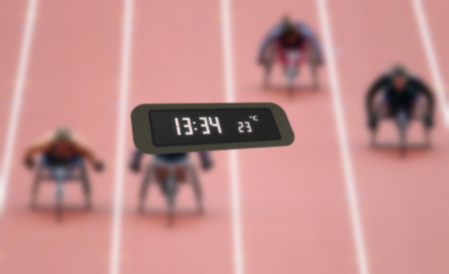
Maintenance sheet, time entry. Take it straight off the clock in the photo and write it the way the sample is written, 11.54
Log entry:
13.34
